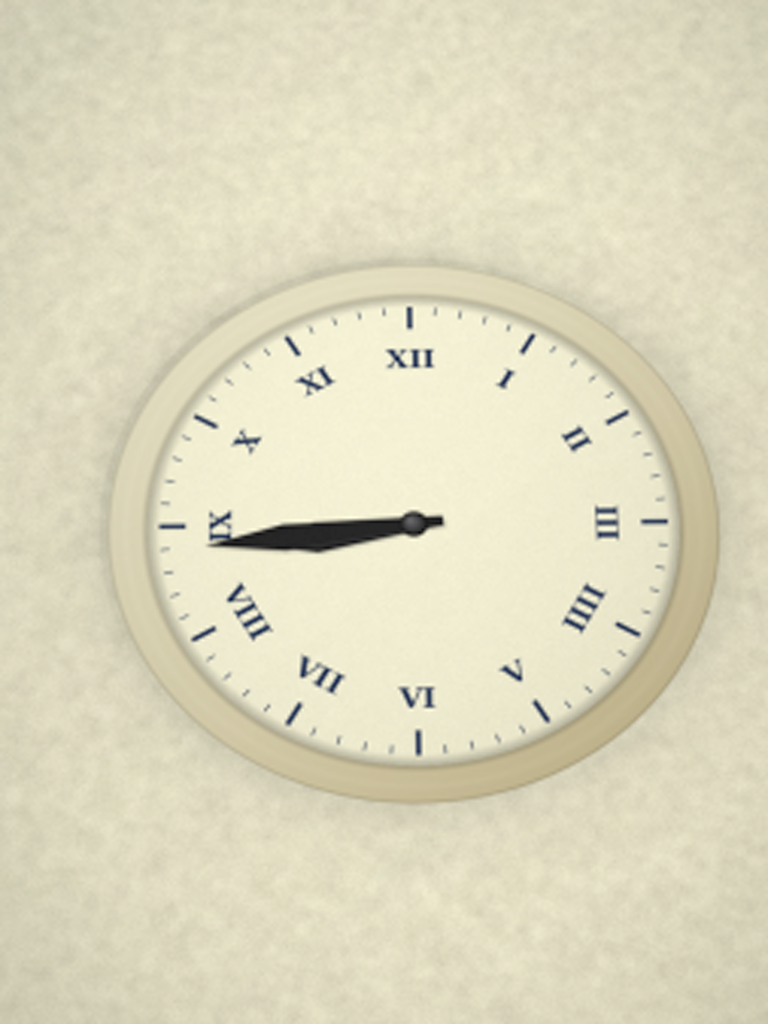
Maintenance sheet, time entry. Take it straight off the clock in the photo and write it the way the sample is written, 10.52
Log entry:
8.44
